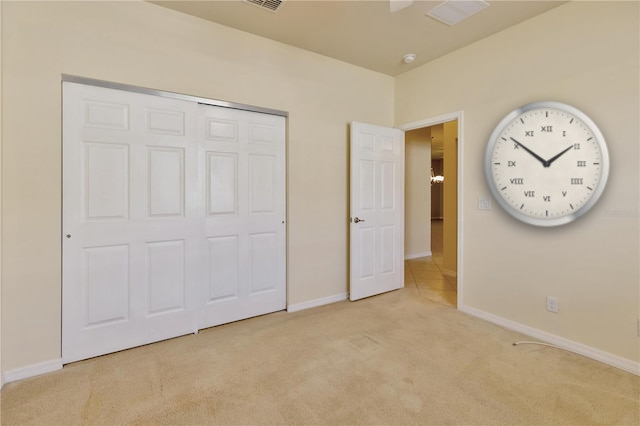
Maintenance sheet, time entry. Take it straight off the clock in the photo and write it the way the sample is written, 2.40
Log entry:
1.51
